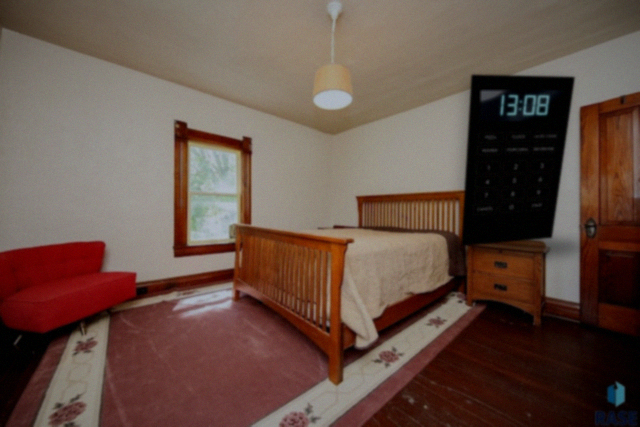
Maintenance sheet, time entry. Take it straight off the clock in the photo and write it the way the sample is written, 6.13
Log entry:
13.08
